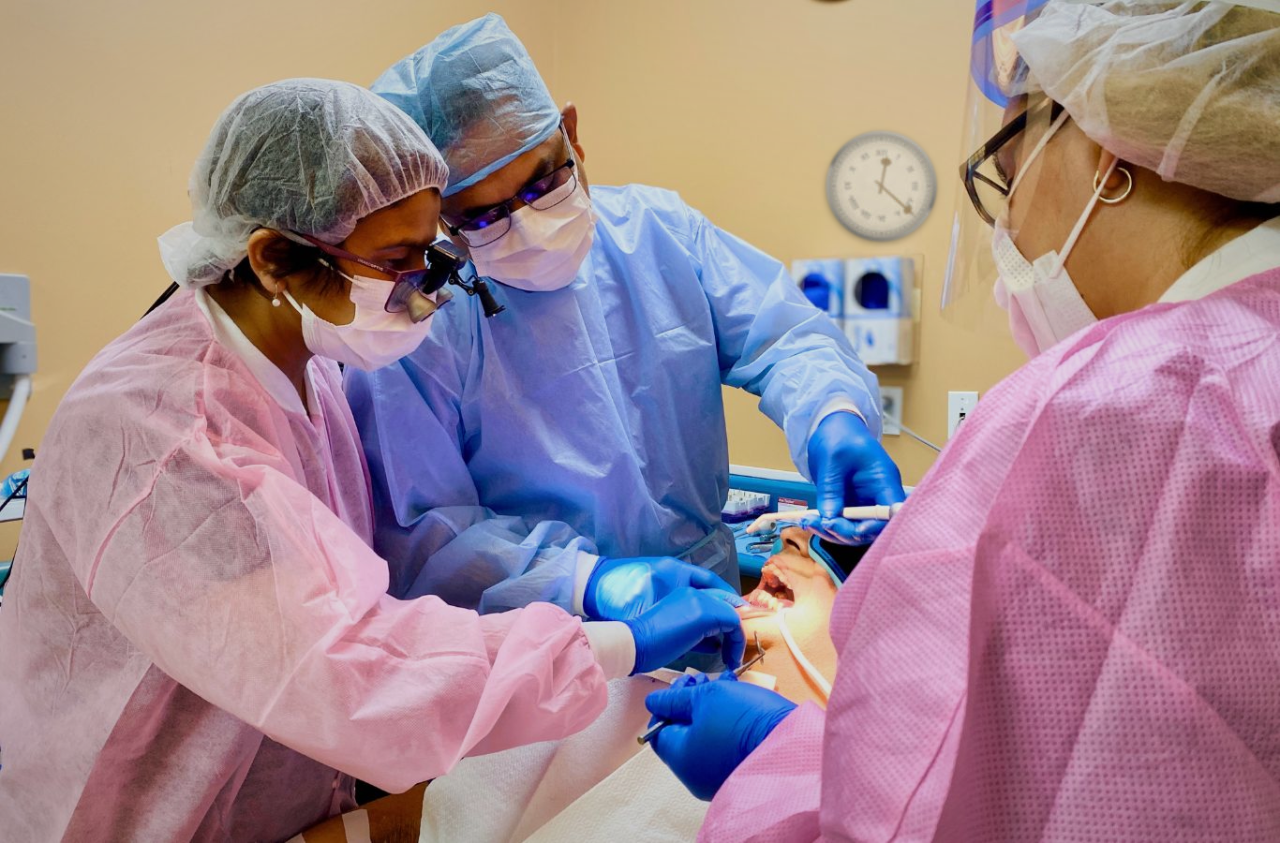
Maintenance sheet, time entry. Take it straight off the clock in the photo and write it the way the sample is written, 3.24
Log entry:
12.22
